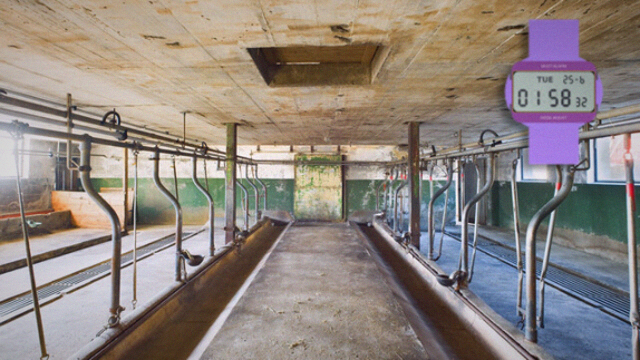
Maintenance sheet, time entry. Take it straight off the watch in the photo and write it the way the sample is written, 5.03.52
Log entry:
1.58.32
